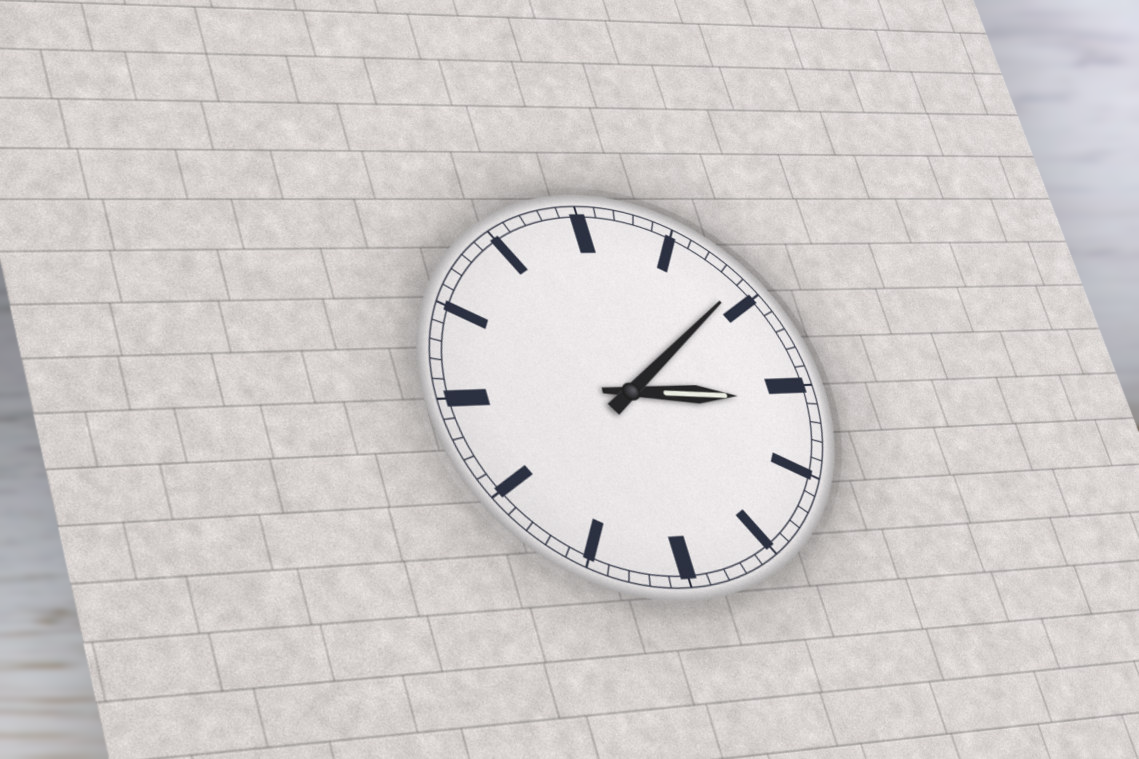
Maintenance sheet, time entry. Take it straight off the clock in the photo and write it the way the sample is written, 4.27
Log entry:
3.09
